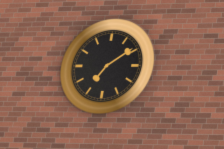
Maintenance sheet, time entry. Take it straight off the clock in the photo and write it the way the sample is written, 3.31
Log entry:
7.09
